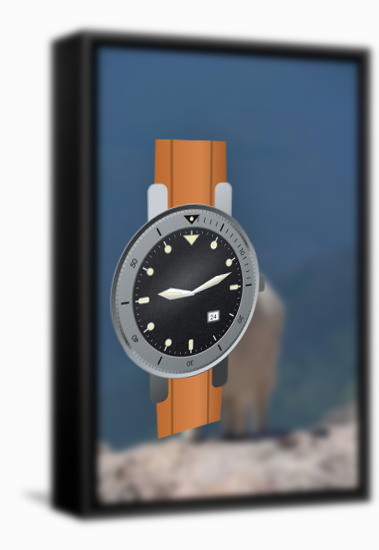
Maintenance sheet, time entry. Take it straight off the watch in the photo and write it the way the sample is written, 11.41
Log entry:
9.12
